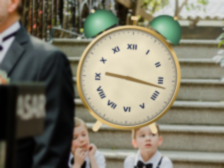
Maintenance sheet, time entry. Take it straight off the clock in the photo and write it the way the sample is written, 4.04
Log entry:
9.17
